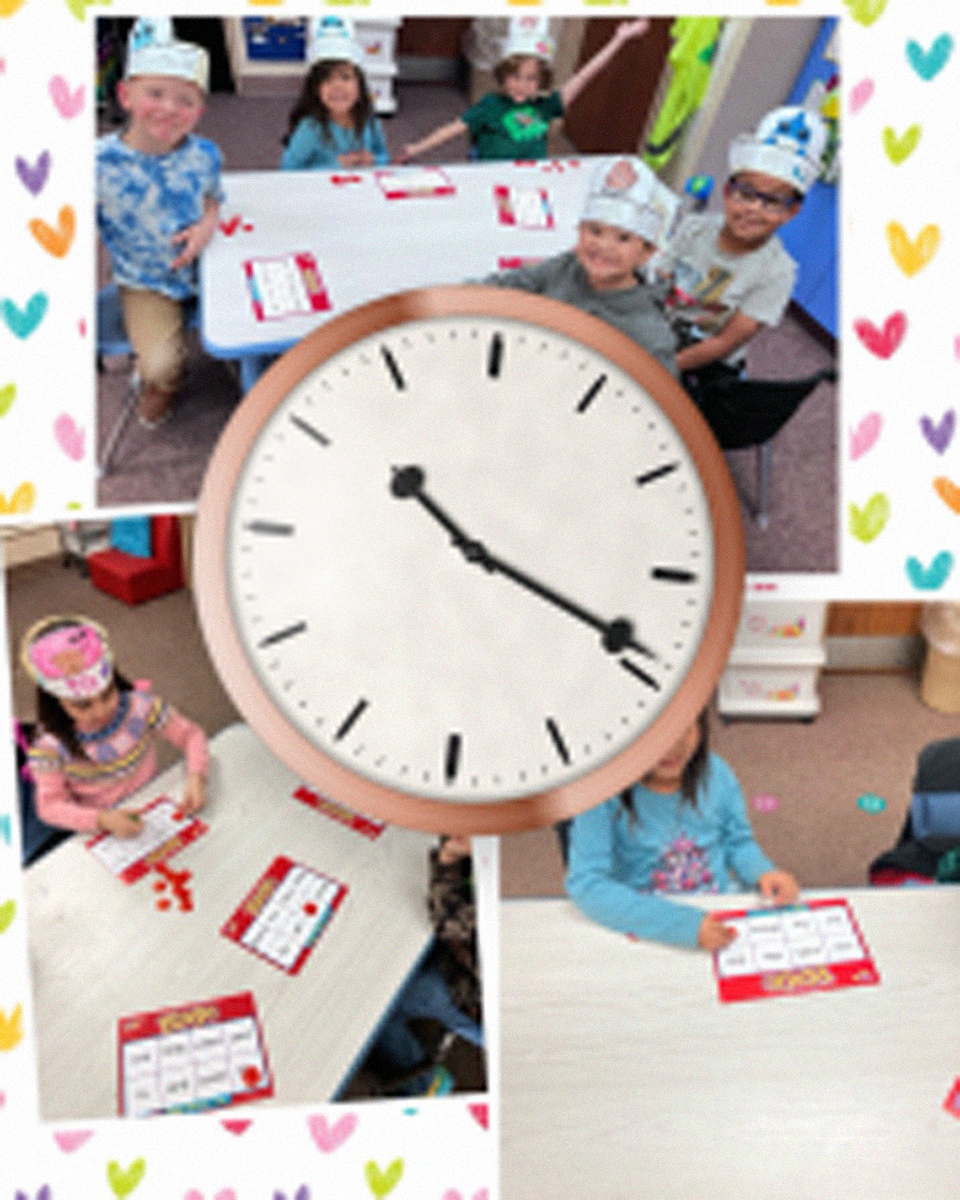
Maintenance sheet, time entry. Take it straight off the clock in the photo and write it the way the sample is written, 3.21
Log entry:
10.19
